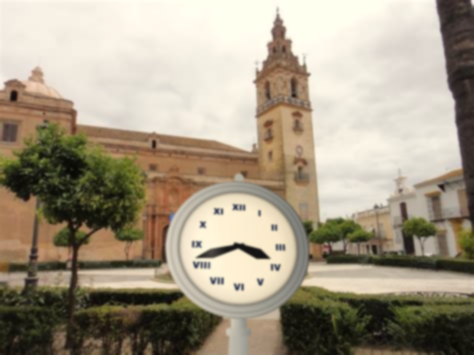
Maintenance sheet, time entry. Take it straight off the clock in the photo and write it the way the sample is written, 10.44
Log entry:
3.42
